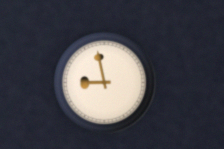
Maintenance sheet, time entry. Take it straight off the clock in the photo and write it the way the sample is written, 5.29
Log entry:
8.58
